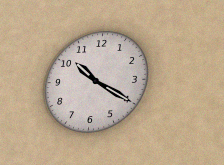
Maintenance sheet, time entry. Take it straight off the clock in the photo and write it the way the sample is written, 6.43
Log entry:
10.20
